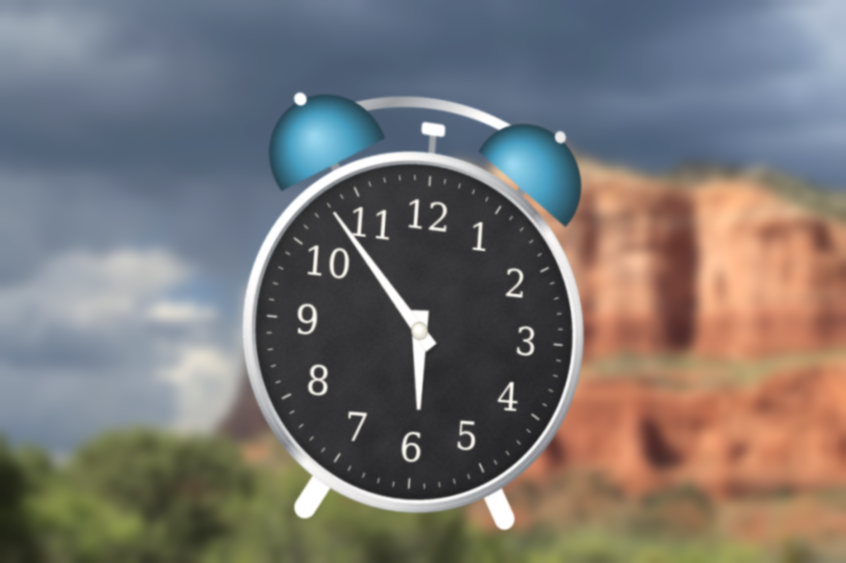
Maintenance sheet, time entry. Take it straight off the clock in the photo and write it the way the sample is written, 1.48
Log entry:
5.53
